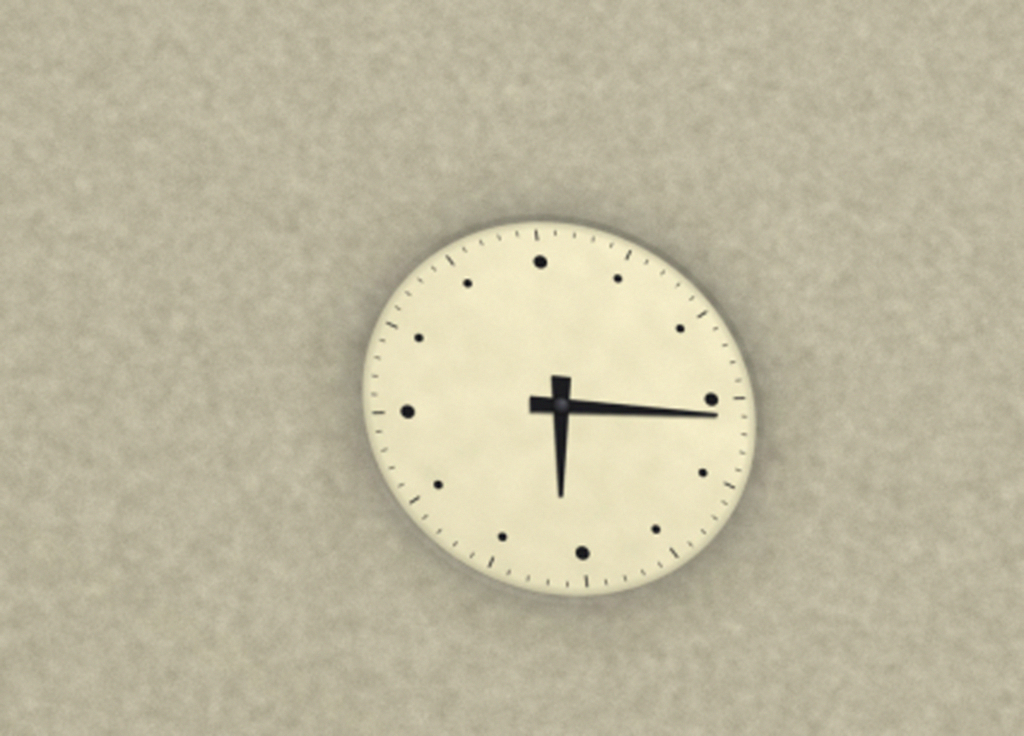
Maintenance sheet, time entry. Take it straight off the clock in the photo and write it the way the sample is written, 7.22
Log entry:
6.16
